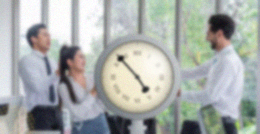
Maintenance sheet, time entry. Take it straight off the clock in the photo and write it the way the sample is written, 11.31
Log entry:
4.53
